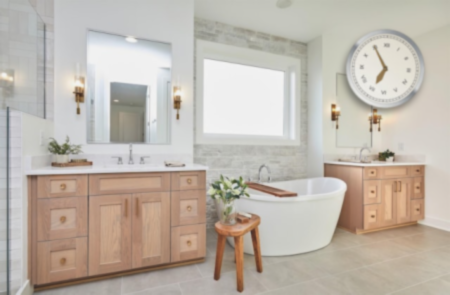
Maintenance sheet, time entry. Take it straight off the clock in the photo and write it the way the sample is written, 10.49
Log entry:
6.55
